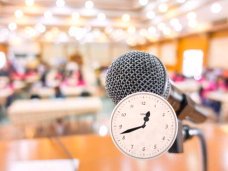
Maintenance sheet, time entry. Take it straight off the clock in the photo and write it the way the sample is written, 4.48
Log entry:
12.42
